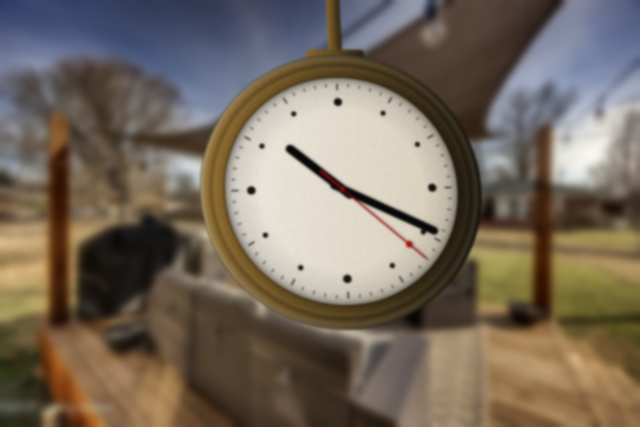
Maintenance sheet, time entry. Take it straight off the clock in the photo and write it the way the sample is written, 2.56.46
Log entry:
10.19.22
